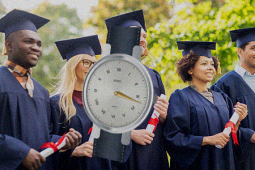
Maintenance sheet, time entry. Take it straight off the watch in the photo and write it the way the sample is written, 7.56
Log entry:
3.17
